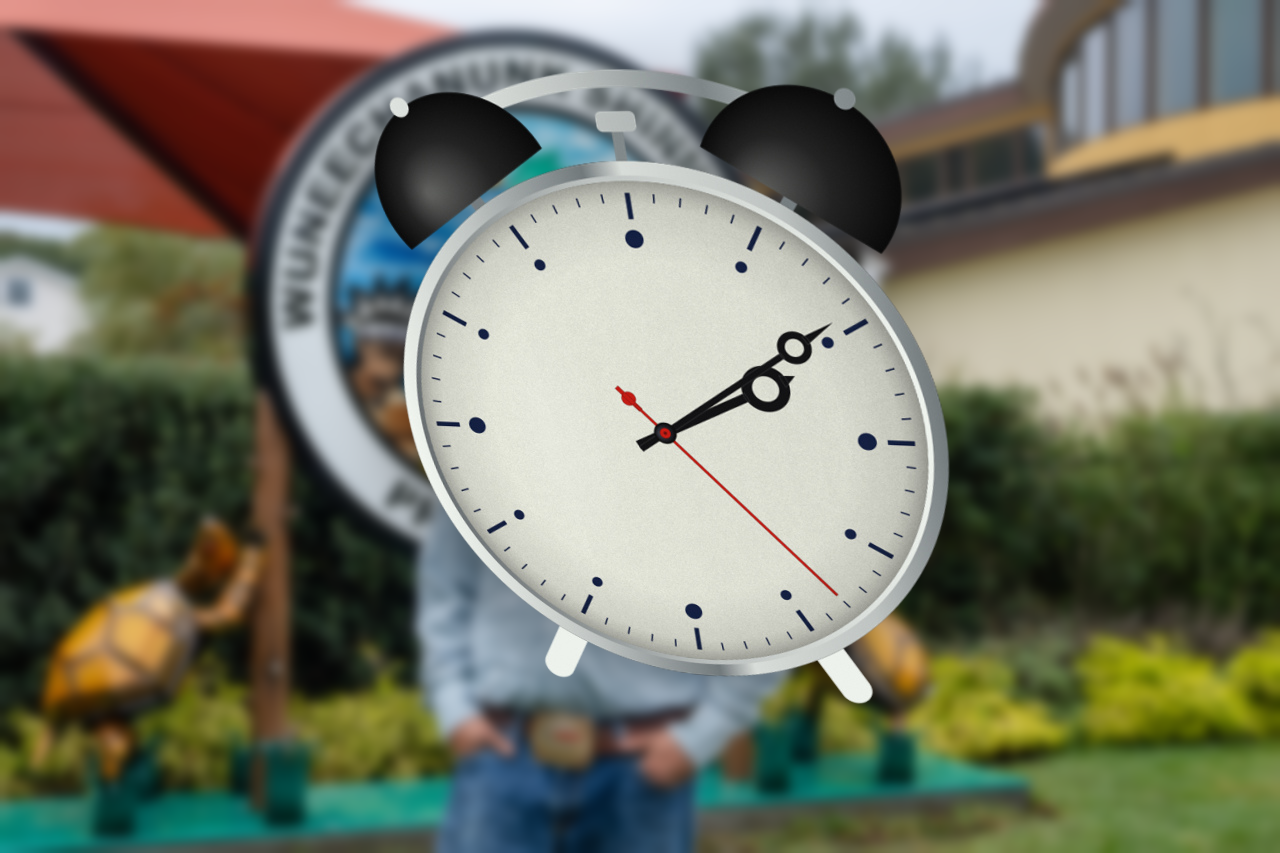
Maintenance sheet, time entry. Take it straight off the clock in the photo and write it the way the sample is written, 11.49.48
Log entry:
2.09.23
